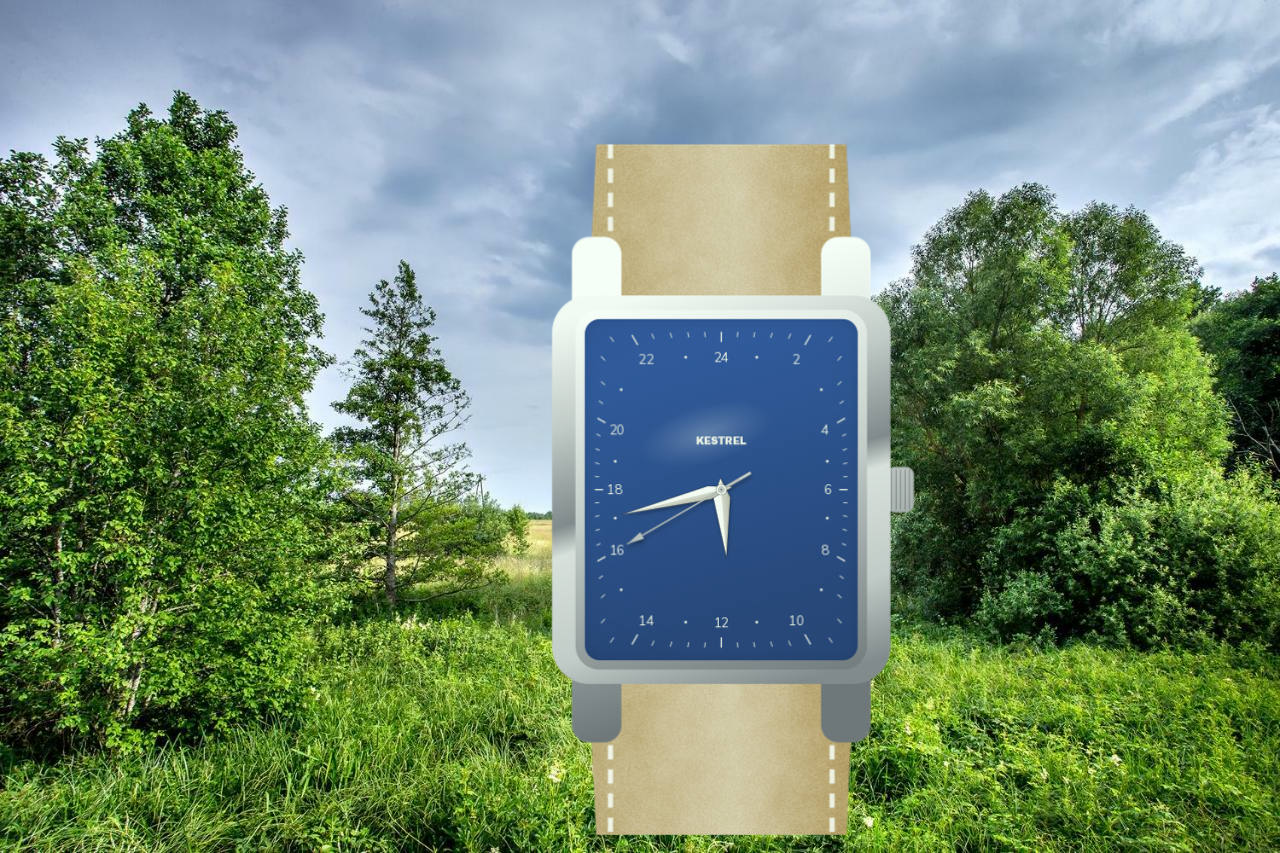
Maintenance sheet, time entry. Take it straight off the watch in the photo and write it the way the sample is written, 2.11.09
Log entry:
11.42.40
